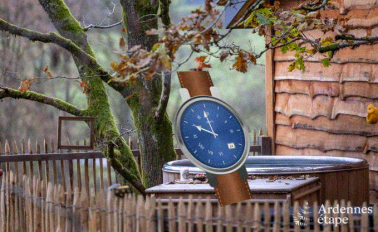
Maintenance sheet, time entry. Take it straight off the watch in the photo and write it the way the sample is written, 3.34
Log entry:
9.59
